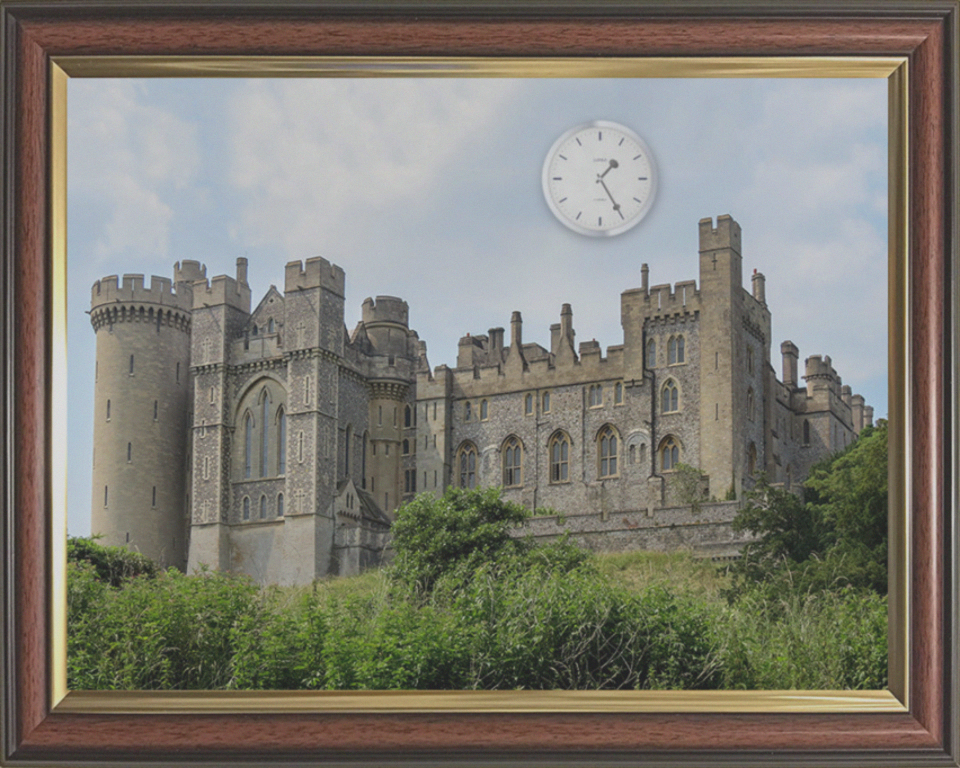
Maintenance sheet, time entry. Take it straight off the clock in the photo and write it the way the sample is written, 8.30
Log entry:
1.25
